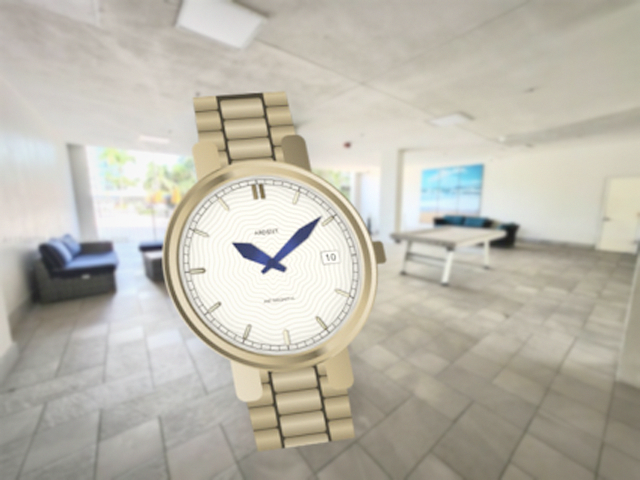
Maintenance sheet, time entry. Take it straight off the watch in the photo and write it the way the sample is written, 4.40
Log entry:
10.09
